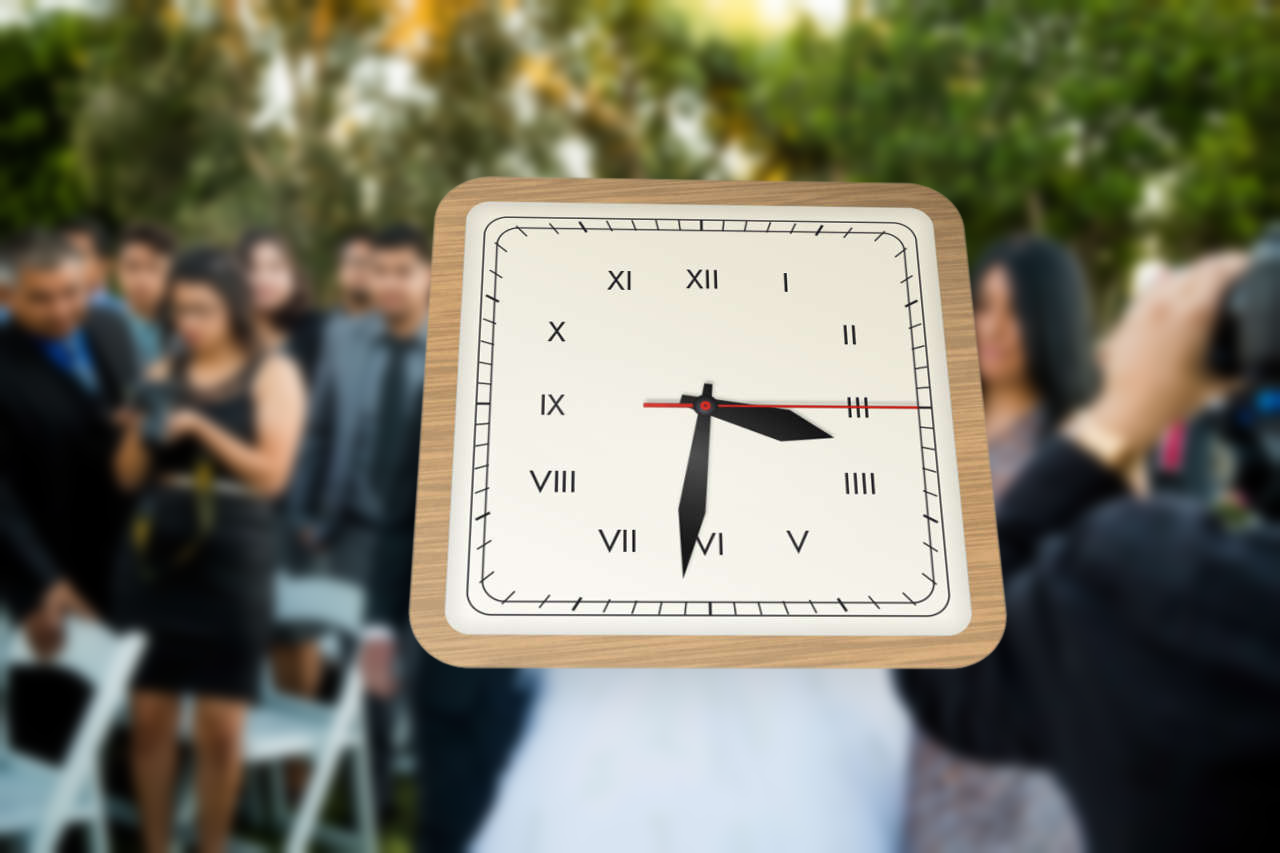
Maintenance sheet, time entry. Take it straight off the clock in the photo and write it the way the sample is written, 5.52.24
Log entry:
3.31.15
